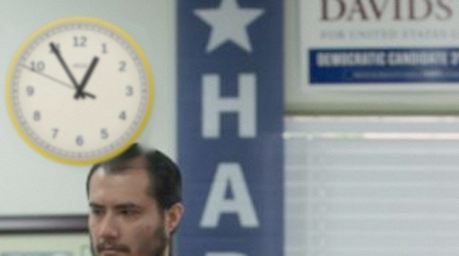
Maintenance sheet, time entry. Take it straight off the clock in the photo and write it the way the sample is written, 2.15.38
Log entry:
12.54.49
